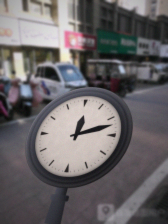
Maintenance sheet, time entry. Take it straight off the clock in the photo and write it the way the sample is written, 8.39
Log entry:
12.12
